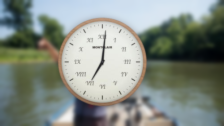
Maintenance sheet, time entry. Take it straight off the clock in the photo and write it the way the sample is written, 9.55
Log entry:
7.01
